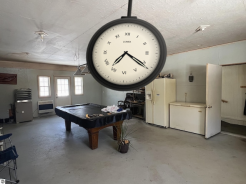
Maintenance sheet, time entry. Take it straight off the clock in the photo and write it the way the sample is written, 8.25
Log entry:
7.21
